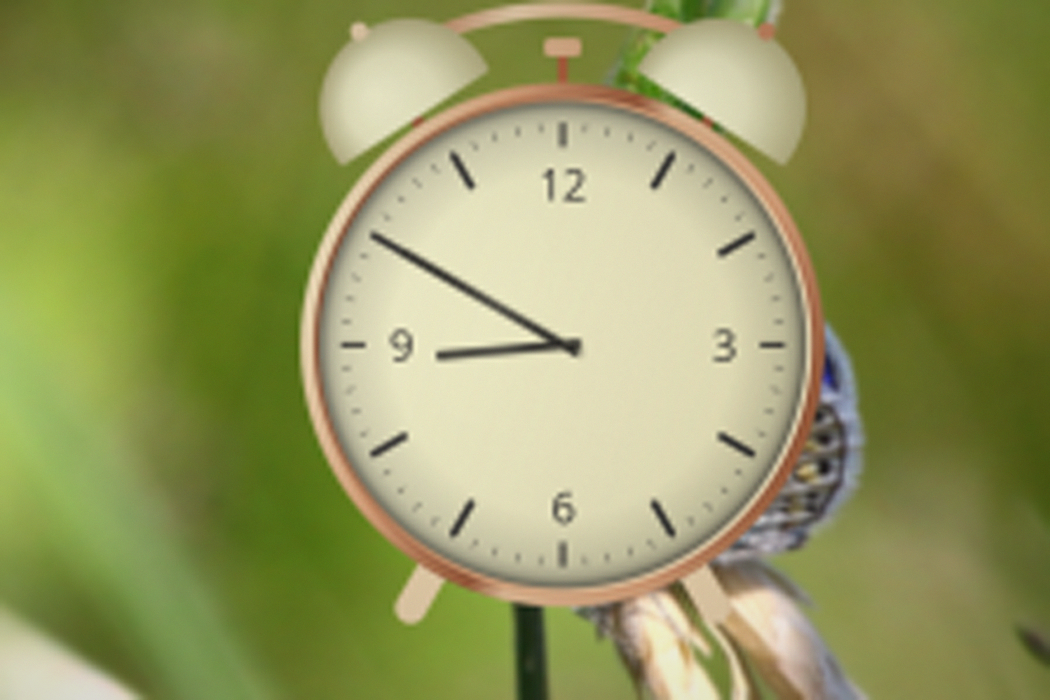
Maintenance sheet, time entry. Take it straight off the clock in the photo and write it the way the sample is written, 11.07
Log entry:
8.50
